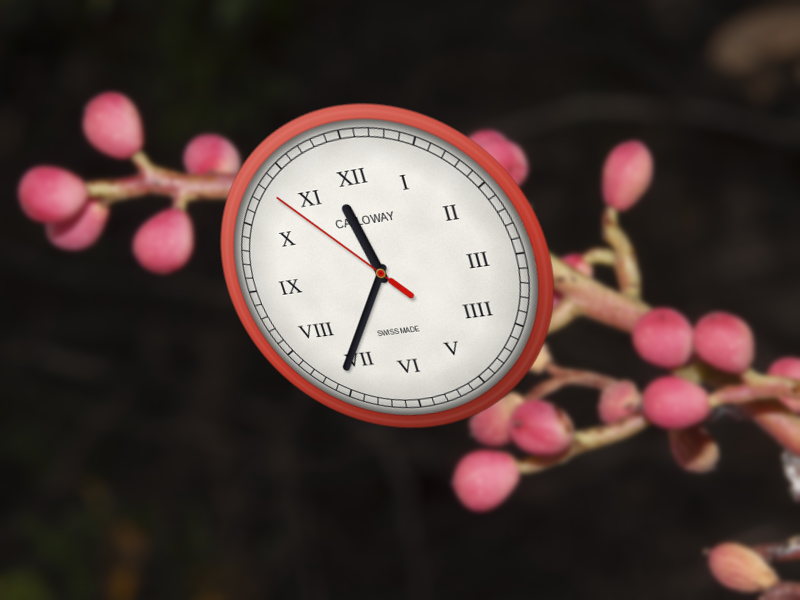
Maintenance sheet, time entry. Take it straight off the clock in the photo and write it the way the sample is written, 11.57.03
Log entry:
11.35.53
